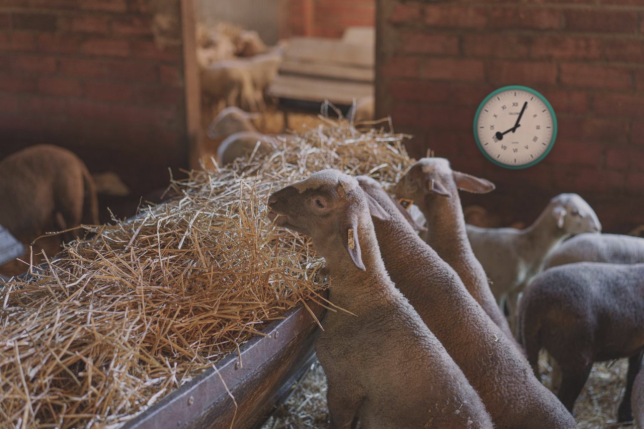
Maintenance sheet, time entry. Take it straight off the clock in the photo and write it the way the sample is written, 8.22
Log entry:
8.04
